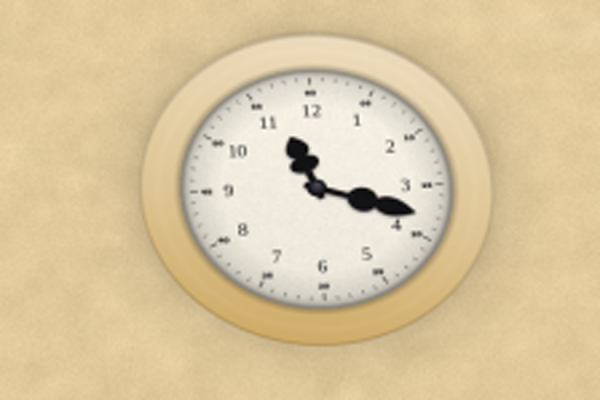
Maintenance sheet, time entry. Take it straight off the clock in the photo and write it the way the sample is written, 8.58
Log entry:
11.18
